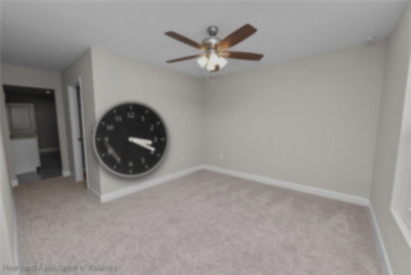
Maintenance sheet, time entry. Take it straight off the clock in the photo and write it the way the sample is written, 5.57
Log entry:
3.19
